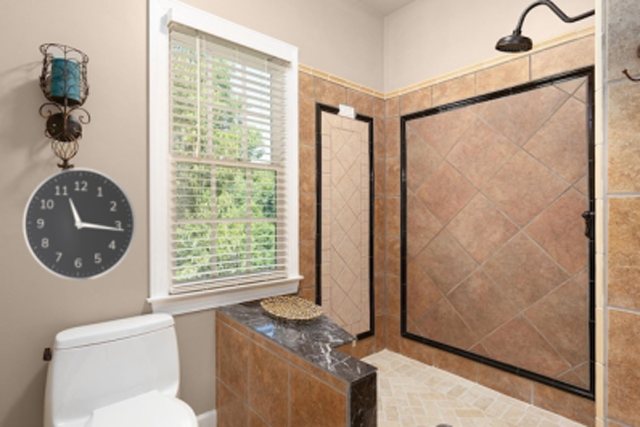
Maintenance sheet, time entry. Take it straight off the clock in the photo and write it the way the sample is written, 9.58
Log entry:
11.16
